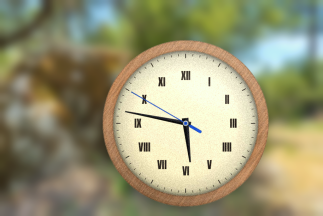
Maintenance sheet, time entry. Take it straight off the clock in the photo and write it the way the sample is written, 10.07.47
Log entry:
5.46.50
